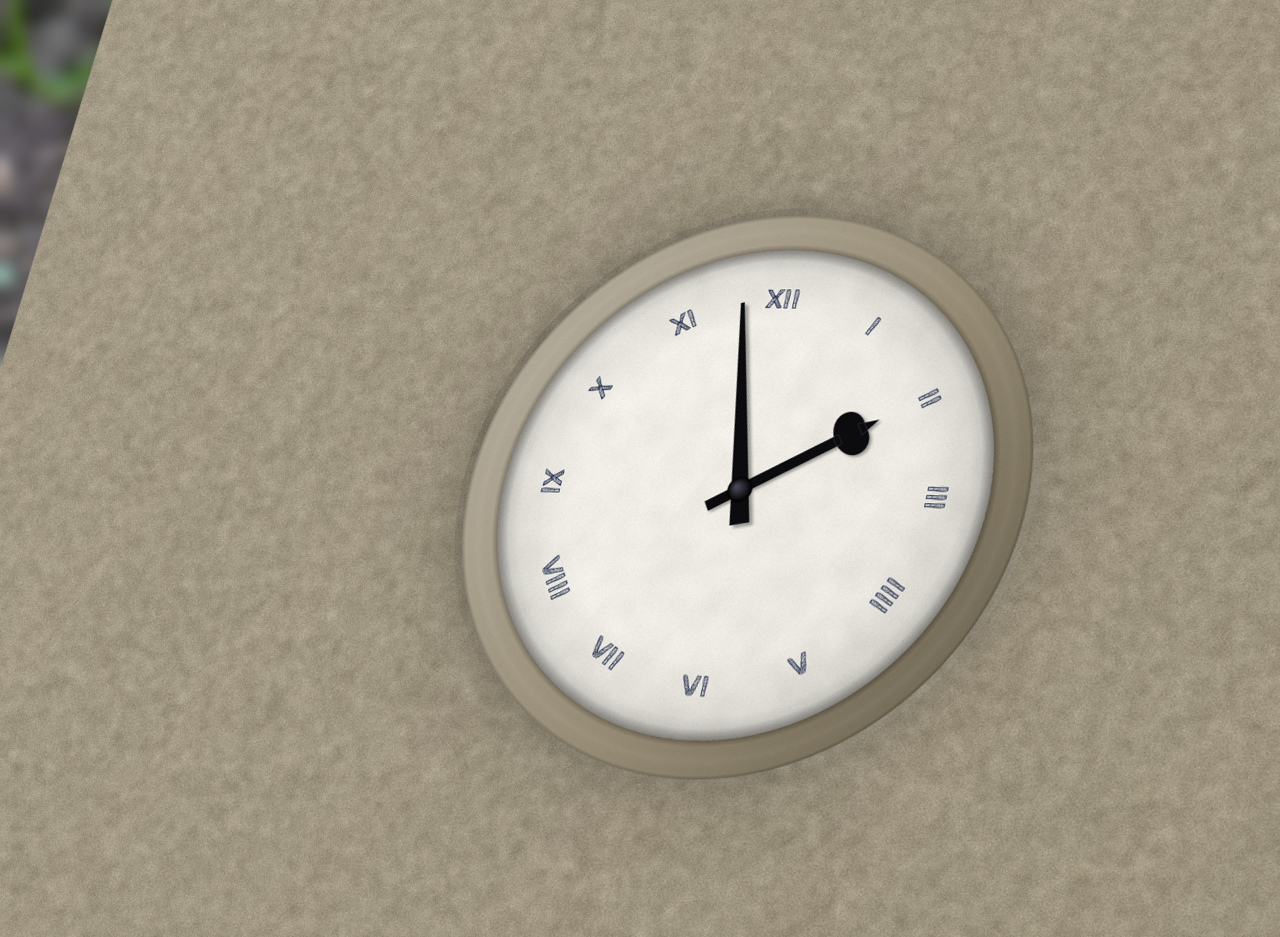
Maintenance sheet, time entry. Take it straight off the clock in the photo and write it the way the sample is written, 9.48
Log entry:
1.58
